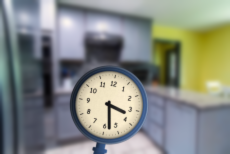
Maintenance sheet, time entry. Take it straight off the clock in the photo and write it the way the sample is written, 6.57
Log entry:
3.28
